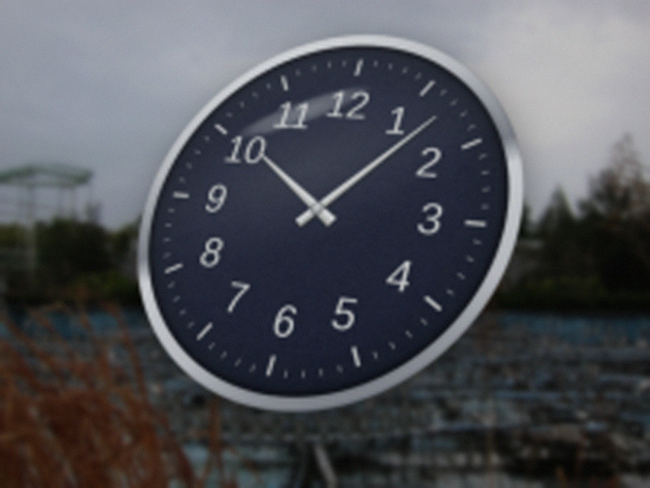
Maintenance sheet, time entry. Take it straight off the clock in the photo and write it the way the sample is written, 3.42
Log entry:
10.07
